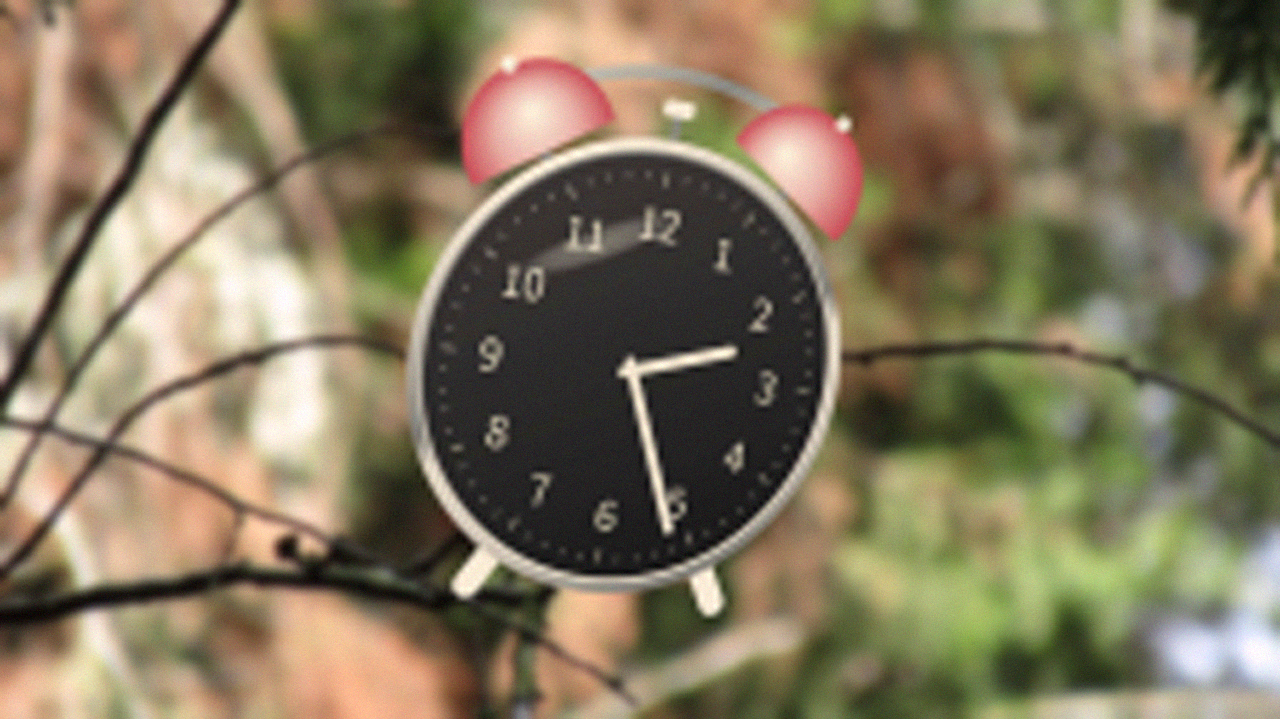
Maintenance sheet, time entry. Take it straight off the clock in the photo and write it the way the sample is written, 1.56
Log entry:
2.26
